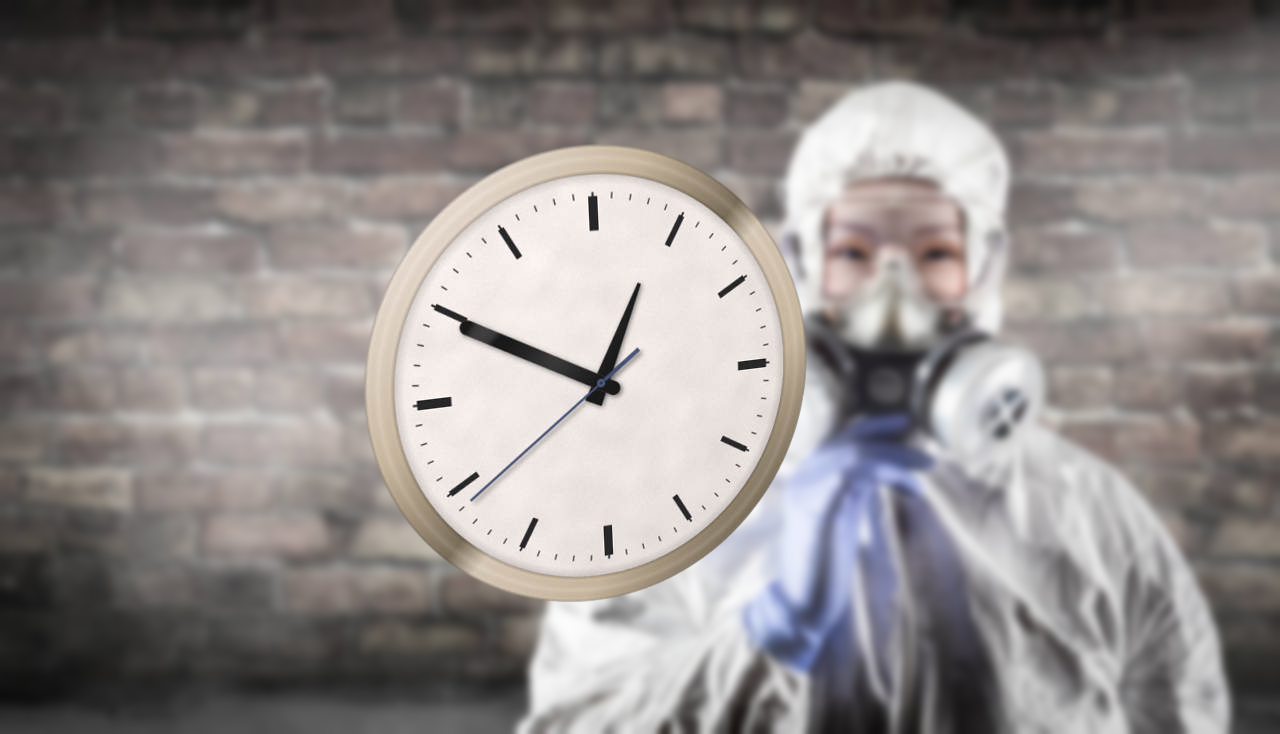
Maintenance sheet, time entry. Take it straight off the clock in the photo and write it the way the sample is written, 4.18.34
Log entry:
12.49.39
